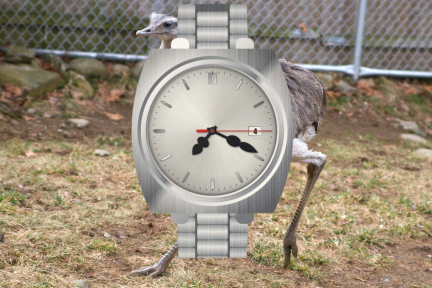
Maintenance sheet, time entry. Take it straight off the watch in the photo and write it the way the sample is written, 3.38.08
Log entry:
7.19.15
